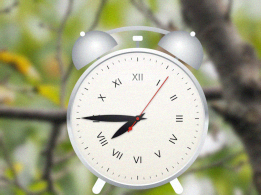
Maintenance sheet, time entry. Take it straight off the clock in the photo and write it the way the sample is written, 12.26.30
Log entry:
7.45.06
